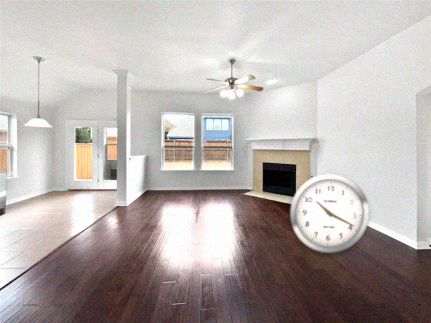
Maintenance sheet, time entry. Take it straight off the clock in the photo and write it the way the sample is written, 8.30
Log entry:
10.19
